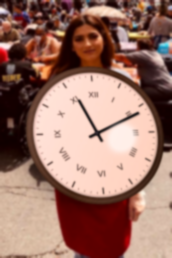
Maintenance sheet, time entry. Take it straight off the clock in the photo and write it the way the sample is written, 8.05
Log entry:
11.11
